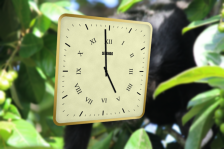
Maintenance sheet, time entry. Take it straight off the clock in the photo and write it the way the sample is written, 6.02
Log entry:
4.59
